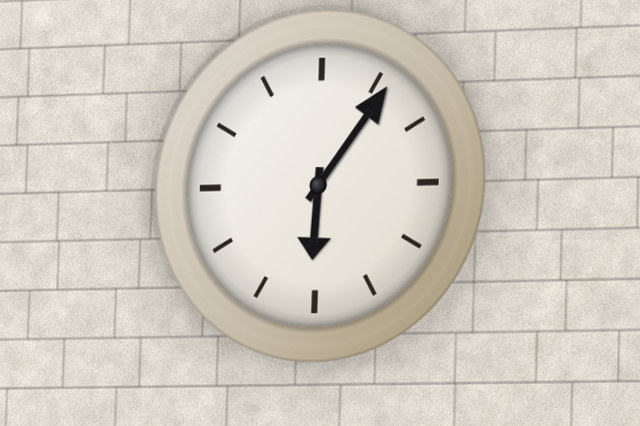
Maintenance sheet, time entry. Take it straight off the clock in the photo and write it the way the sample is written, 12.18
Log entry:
6.06
